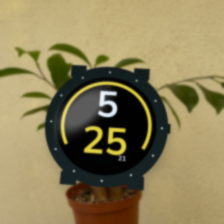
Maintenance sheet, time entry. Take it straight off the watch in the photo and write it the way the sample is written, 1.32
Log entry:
5.25
